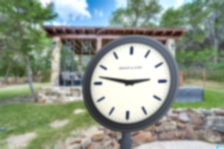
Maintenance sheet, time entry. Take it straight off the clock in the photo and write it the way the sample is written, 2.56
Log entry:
2.47
